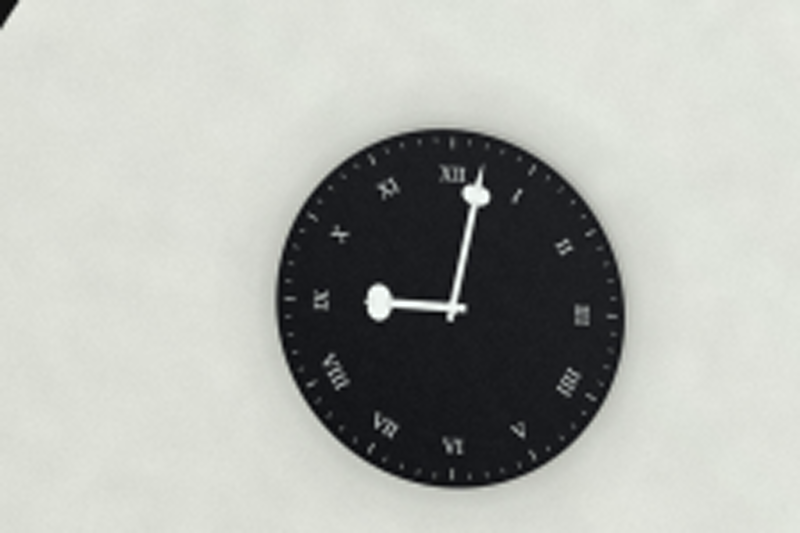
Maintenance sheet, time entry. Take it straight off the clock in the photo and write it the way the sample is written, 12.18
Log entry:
9.02
